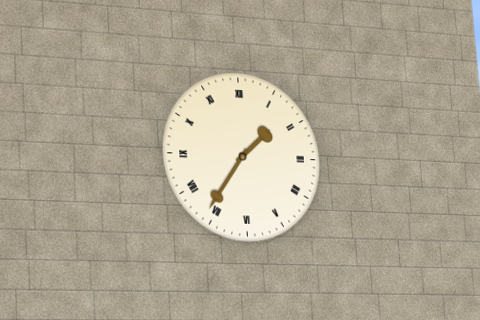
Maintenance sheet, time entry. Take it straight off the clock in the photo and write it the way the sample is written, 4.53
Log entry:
1.36
